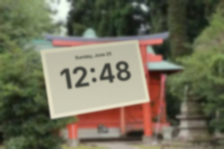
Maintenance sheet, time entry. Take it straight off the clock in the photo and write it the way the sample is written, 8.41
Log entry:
12.48
